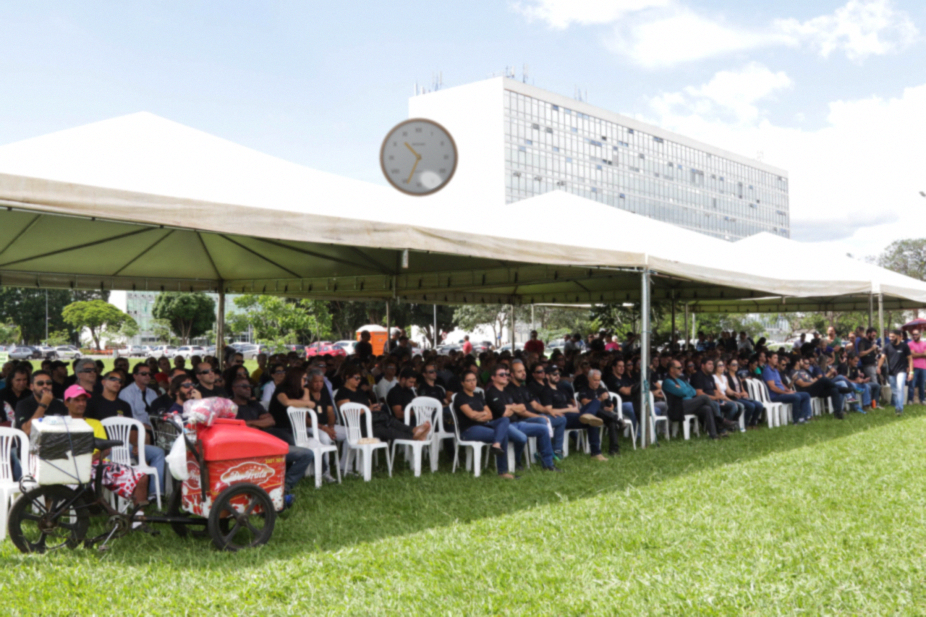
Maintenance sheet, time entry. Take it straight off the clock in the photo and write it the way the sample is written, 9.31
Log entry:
10.34
